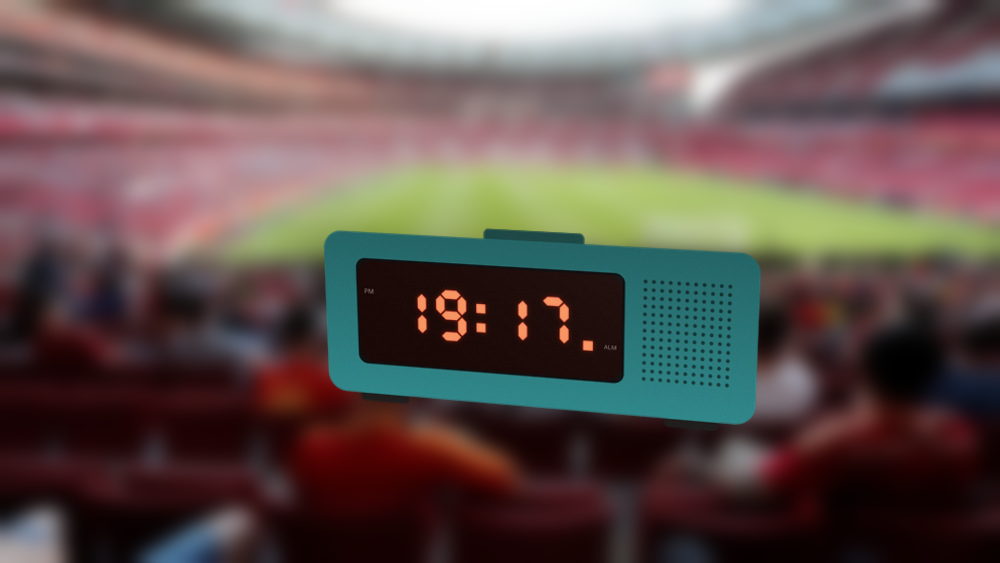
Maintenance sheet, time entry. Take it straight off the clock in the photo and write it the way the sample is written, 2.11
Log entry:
19.17
